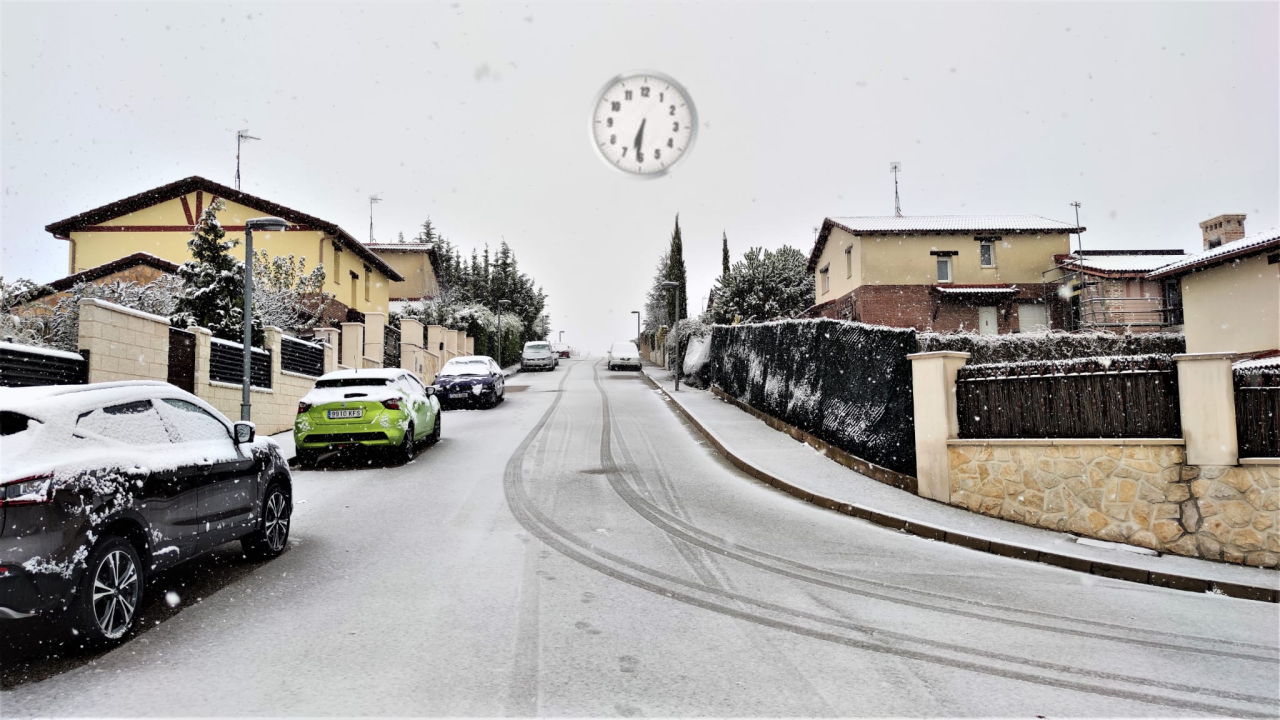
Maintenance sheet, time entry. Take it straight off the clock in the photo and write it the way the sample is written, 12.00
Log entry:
6.31
